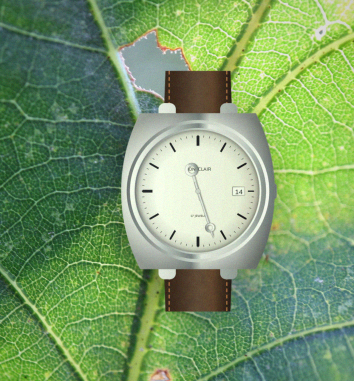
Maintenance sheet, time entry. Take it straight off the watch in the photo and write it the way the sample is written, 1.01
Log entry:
11.27
